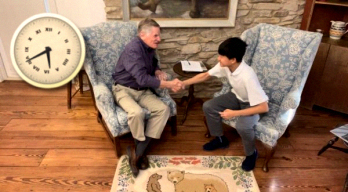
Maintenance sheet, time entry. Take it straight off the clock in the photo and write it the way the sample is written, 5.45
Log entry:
5.40
